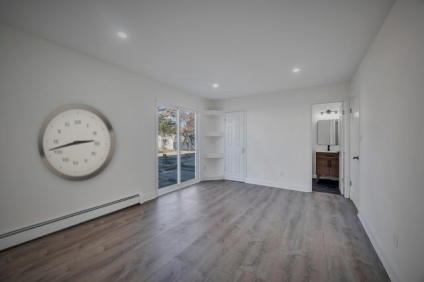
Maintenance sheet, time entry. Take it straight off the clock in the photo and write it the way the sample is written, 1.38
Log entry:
2.42
